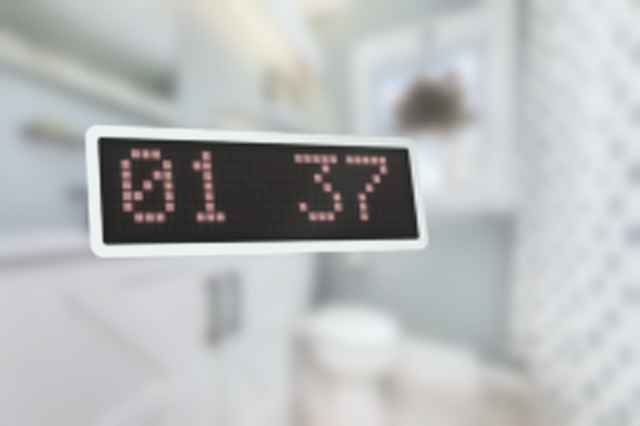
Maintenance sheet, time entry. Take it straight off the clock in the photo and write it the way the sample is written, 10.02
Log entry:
1.37
